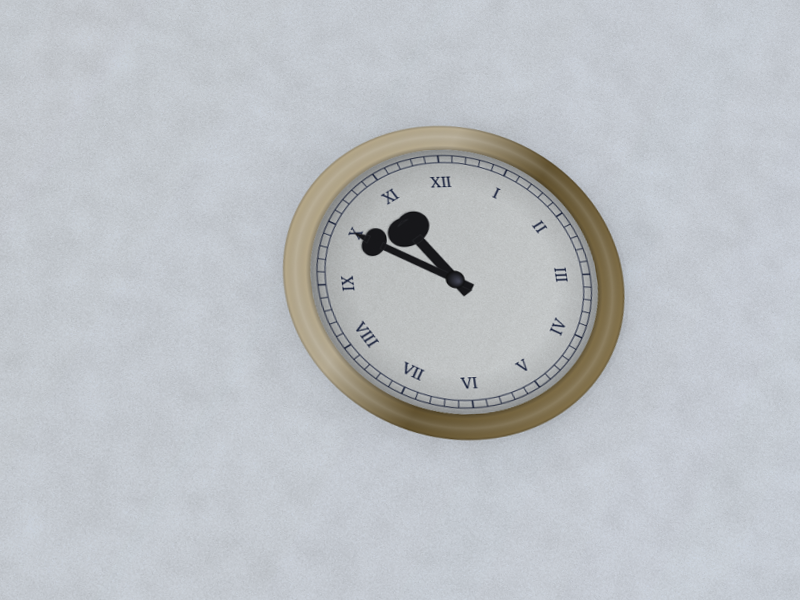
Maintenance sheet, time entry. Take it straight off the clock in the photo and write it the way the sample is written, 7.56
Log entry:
10.50
